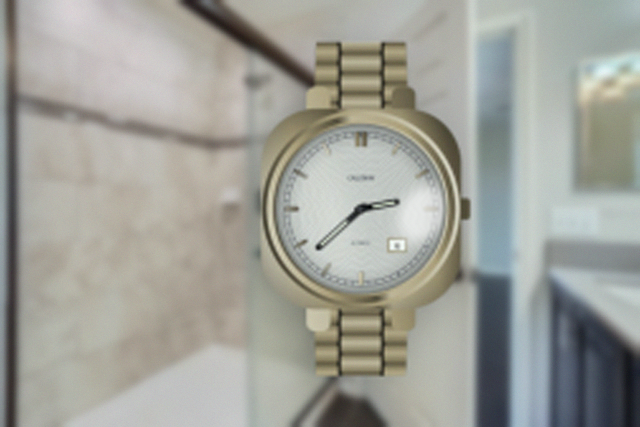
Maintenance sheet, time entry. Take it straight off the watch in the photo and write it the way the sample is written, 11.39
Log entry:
2.38
